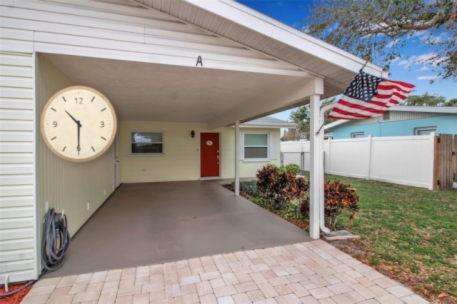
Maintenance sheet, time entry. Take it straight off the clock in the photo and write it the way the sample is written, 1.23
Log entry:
10.30
